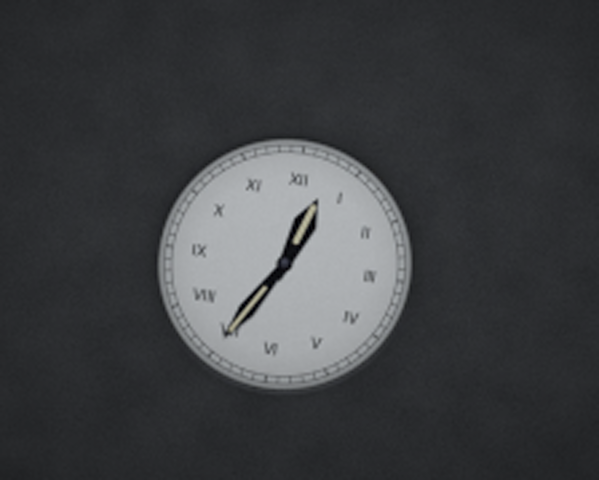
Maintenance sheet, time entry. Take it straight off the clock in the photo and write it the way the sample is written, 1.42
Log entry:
12.35
